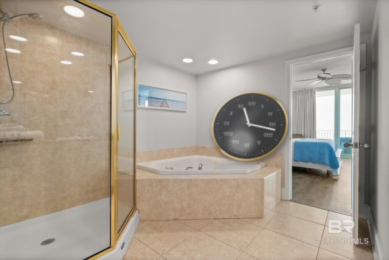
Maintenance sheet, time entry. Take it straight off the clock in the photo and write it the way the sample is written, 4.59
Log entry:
11.17
